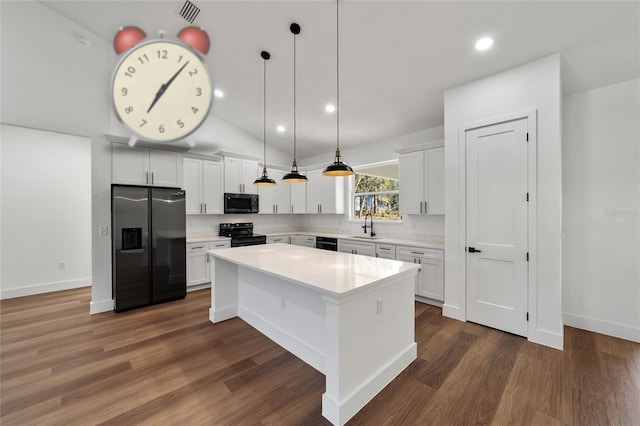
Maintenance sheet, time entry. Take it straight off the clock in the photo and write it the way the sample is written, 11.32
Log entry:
7.07
